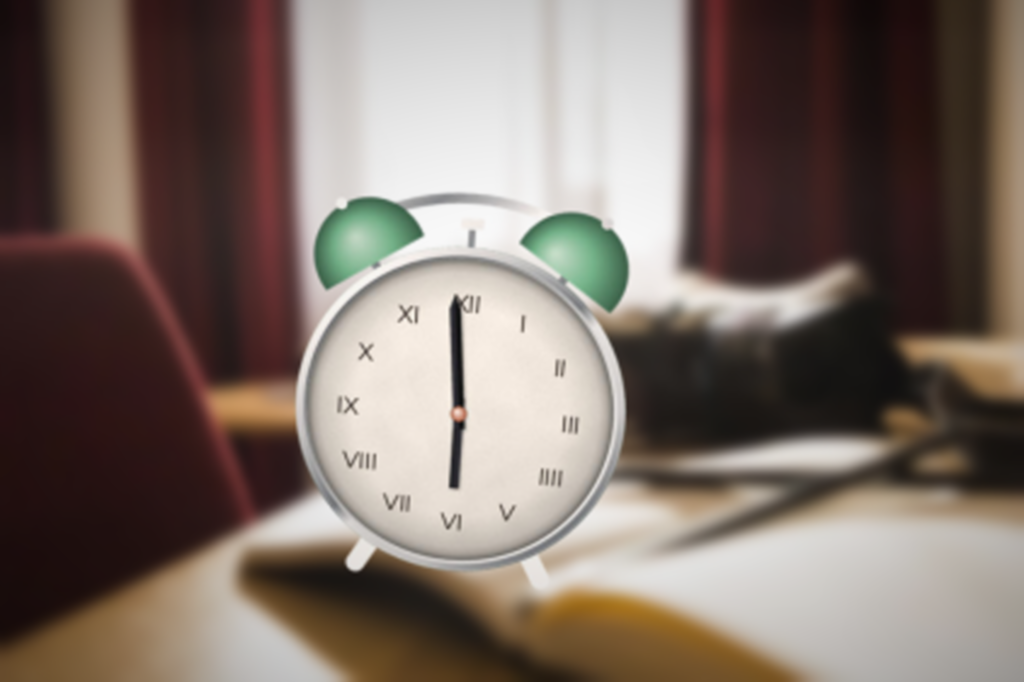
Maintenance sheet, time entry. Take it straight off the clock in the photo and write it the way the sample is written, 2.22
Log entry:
5.59
